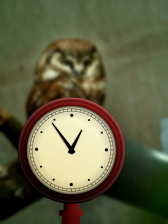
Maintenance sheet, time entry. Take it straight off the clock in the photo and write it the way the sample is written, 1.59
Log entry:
12.54
